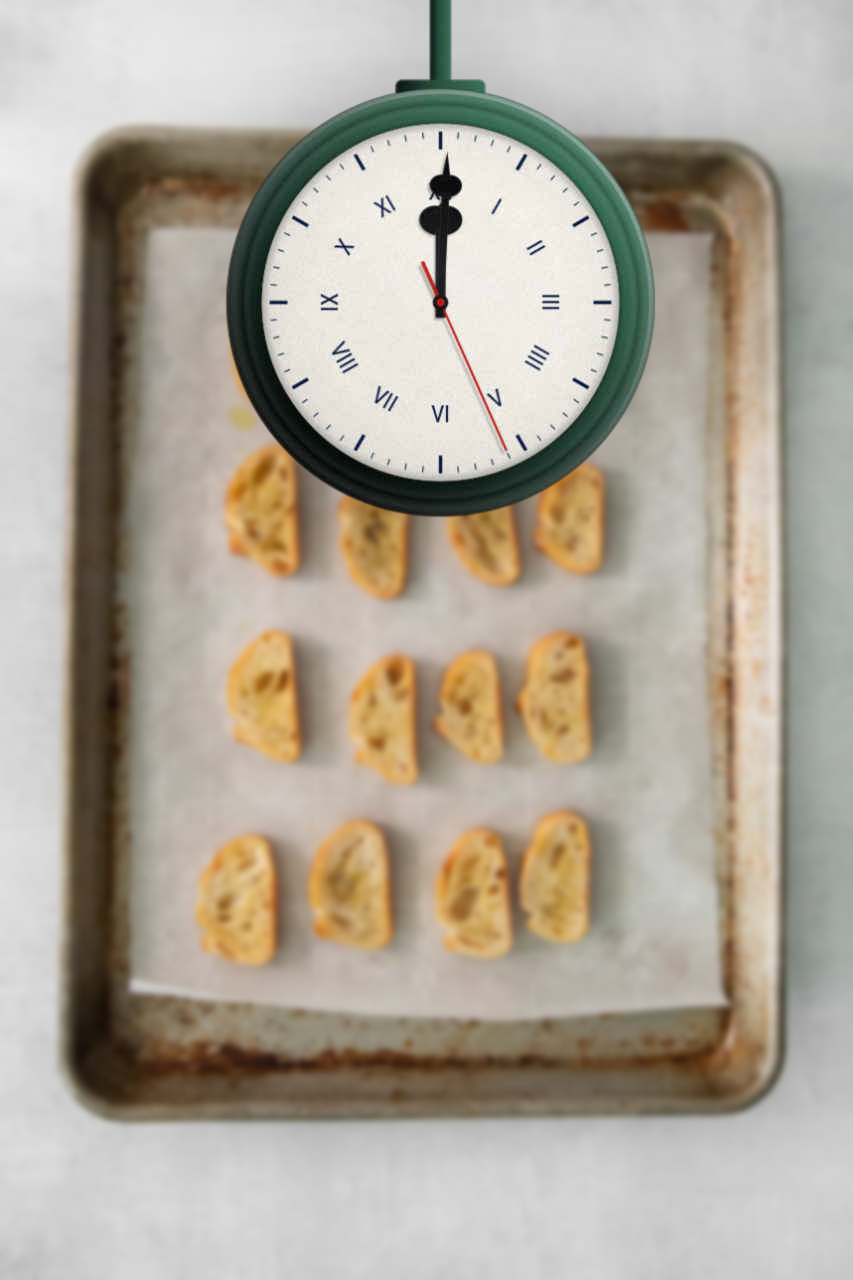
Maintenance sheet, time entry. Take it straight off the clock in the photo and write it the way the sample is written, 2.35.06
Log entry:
12.00.26
